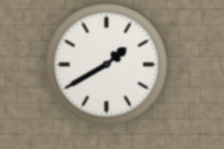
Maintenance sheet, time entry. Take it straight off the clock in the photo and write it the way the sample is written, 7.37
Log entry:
1.40
